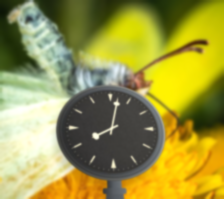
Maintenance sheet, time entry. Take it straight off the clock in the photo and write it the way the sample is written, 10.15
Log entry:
8.02
